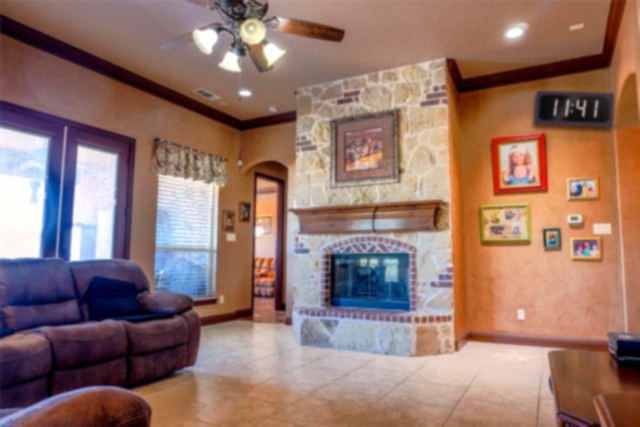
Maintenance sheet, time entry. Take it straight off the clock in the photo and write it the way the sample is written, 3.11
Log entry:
11.41
